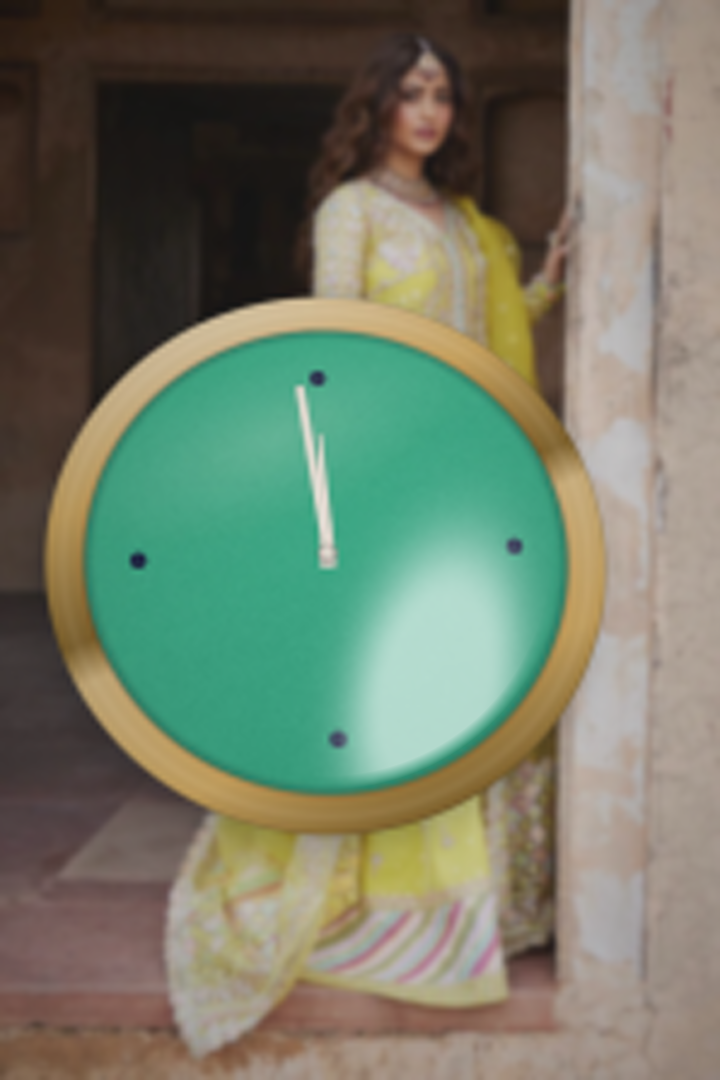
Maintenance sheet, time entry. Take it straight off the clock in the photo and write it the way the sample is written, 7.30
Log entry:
11.59
